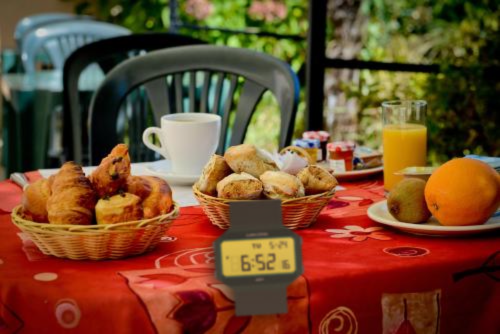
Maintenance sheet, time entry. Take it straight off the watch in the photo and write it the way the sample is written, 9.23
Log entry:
6.52
